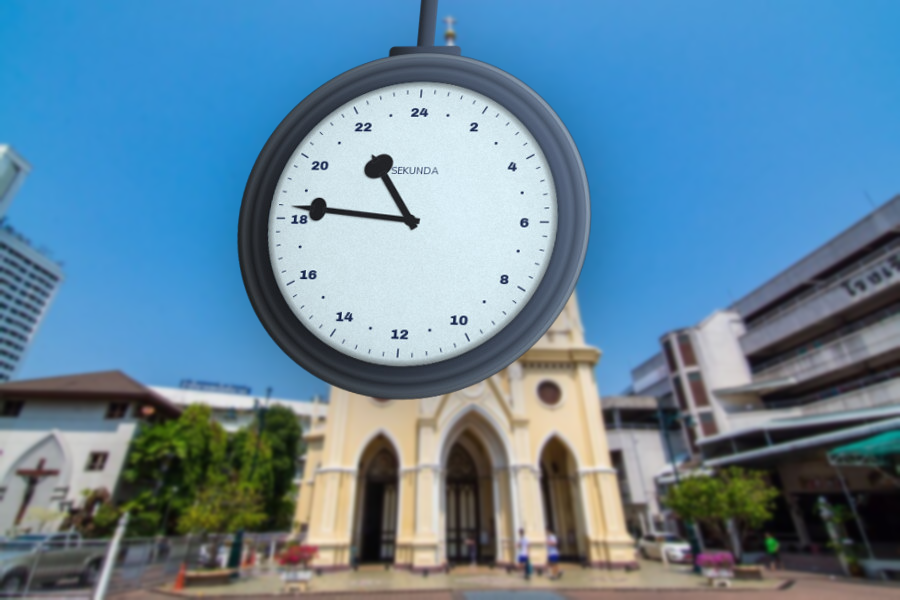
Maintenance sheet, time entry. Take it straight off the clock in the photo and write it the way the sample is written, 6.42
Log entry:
21.46
